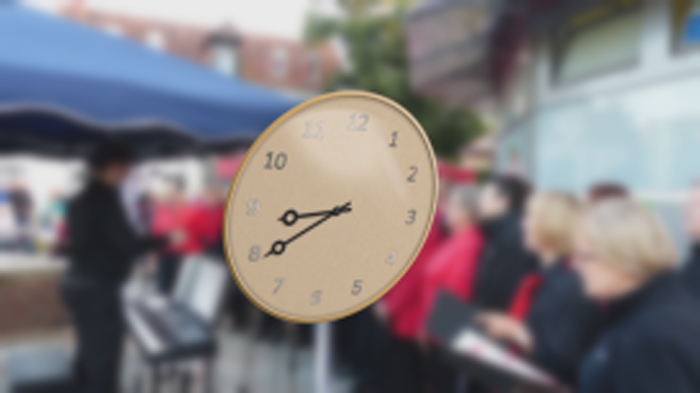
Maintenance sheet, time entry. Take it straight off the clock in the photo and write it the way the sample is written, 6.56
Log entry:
8.39
